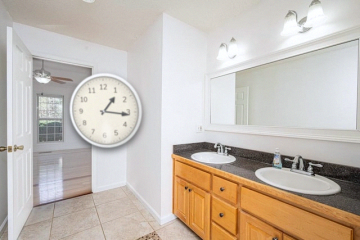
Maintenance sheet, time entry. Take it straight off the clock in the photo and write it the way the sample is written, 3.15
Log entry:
1.16
